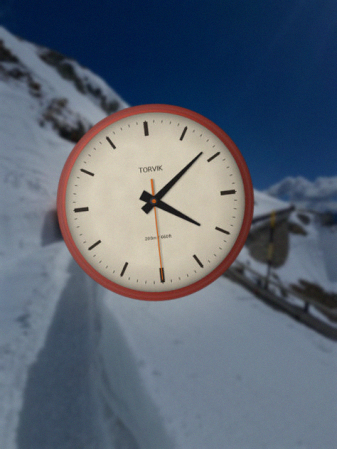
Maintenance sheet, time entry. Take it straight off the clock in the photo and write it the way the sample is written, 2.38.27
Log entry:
4.08.30
